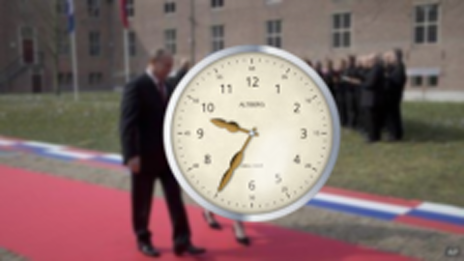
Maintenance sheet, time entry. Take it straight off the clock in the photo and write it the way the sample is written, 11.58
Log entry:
9.35
